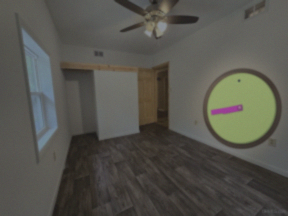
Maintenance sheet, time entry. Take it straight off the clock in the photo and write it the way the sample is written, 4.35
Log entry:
8.44
